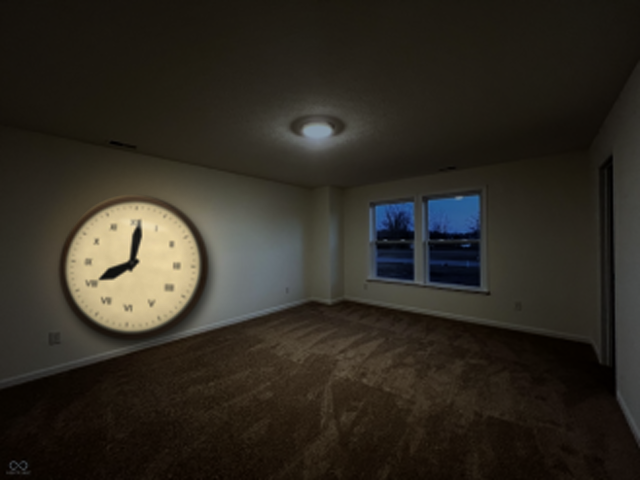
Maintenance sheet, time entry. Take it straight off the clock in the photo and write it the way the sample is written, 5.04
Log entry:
8.01
